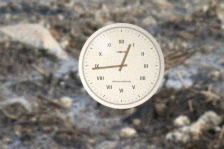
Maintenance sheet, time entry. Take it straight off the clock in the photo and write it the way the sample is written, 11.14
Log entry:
12.44
